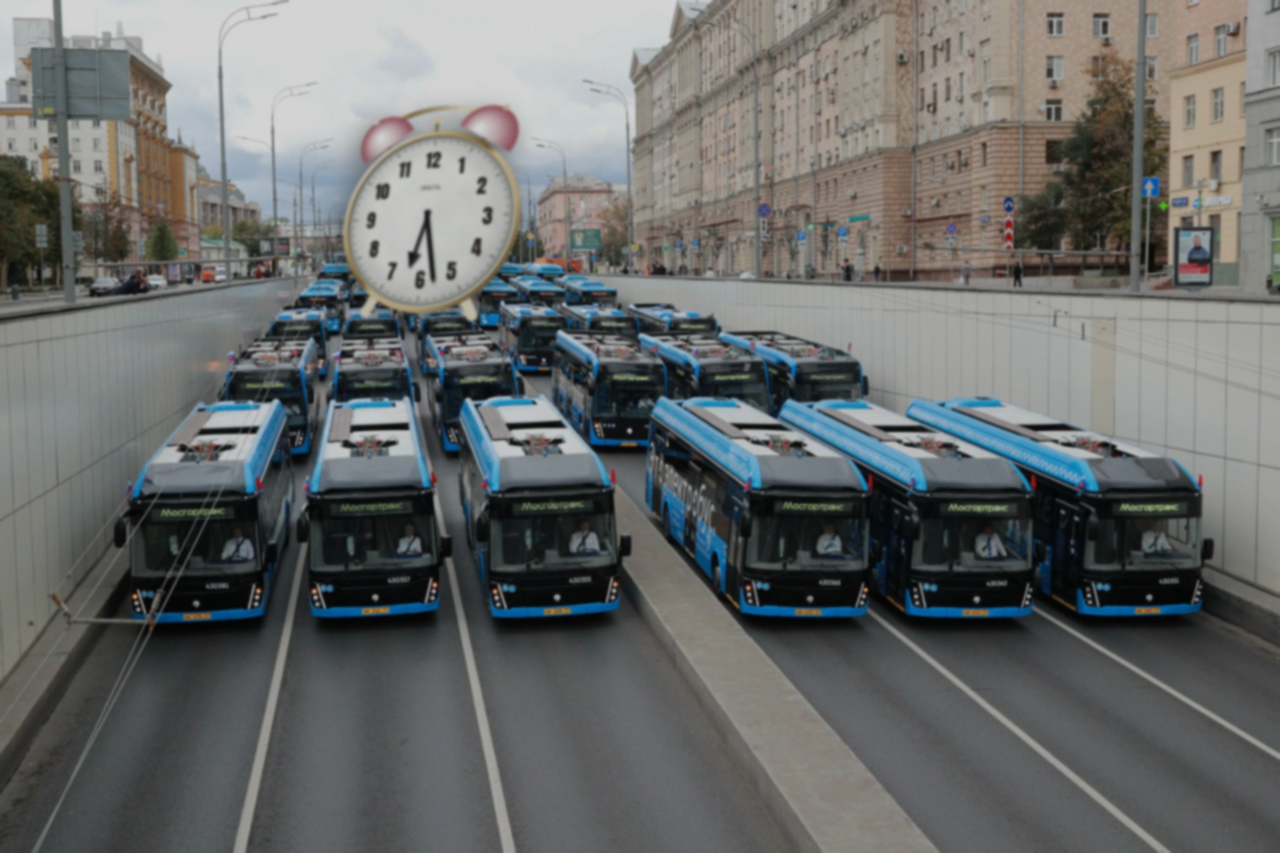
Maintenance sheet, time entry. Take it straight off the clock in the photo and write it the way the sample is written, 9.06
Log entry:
6.28
